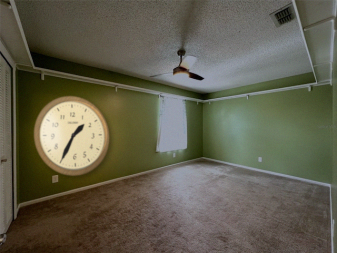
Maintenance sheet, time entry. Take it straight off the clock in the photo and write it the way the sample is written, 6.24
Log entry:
1.35
